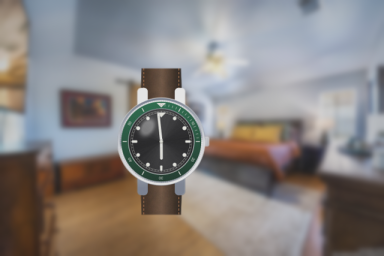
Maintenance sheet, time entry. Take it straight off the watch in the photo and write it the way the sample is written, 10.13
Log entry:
5.59
